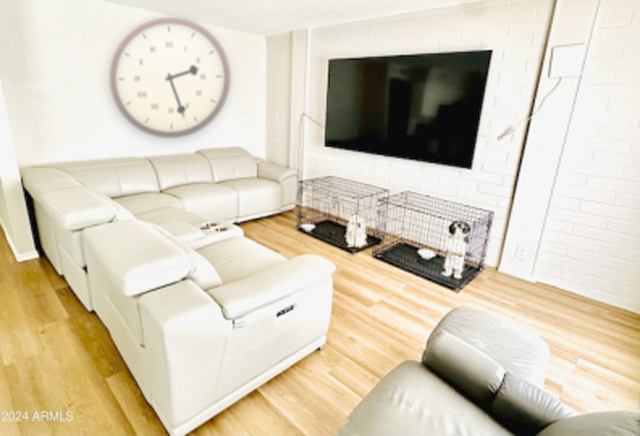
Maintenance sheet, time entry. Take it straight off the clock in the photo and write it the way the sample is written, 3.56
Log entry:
2.27
